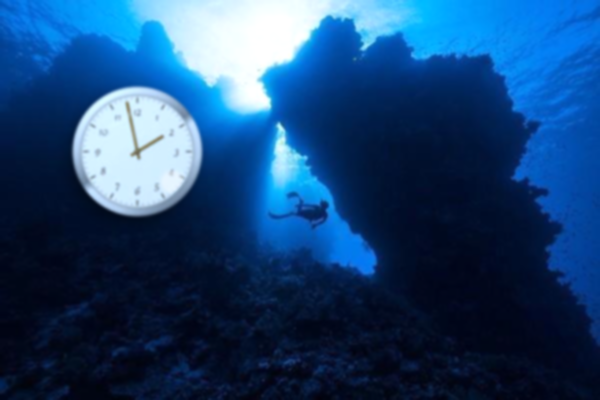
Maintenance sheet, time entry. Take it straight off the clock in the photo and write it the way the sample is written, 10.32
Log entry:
1.58
